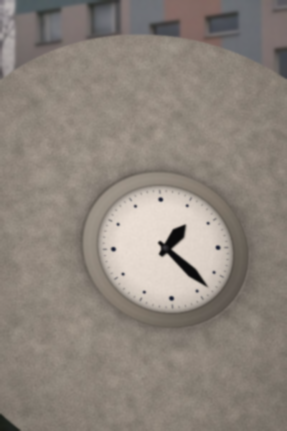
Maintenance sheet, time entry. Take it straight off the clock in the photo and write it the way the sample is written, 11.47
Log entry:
1.23
